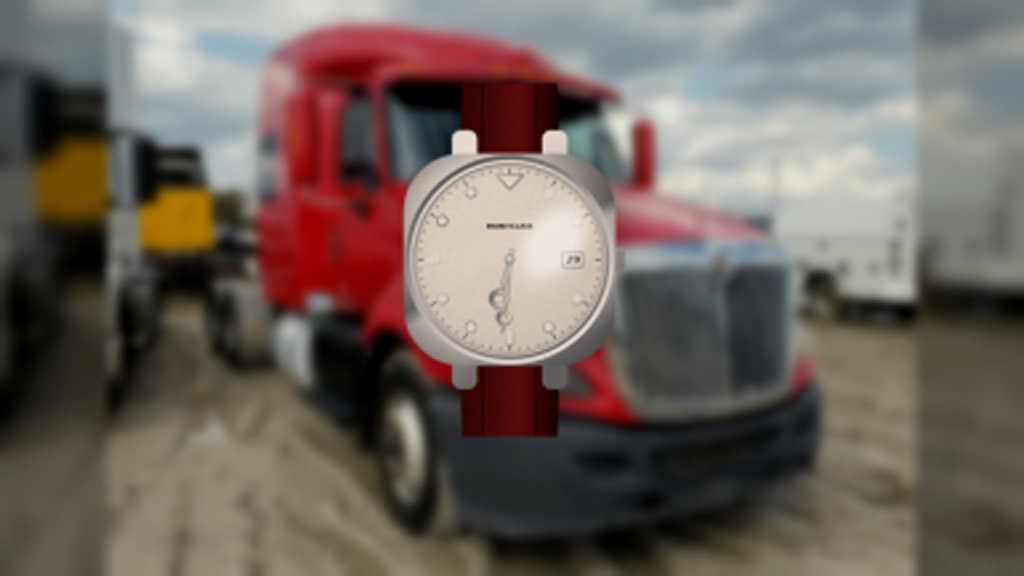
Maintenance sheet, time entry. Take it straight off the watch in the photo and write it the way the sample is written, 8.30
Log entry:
6.31
